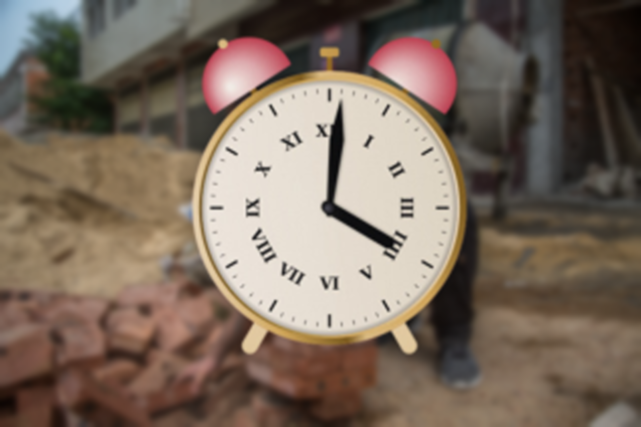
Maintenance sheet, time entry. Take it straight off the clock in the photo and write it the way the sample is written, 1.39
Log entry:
4.01
